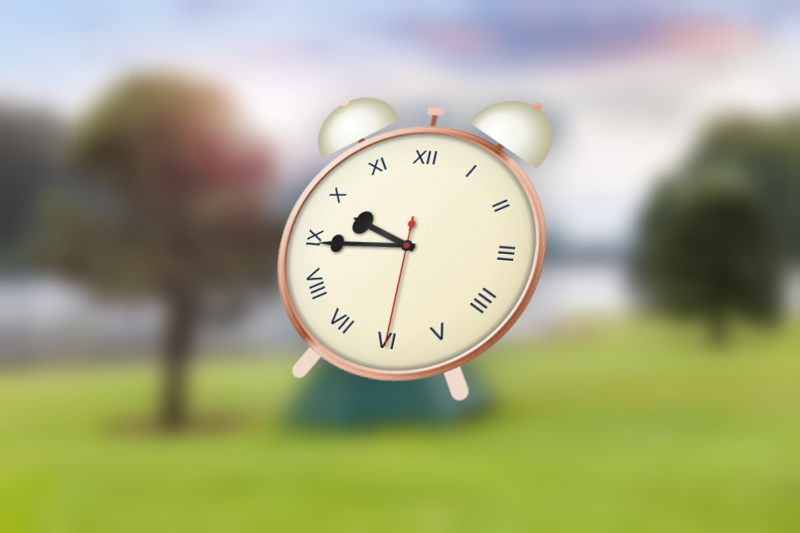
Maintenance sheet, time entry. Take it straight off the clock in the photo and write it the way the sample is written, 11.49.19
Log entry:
9.44.30
